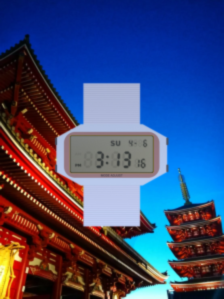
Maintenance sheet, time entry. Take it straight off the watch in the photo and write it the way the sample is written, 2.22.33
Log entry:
3.13.16
